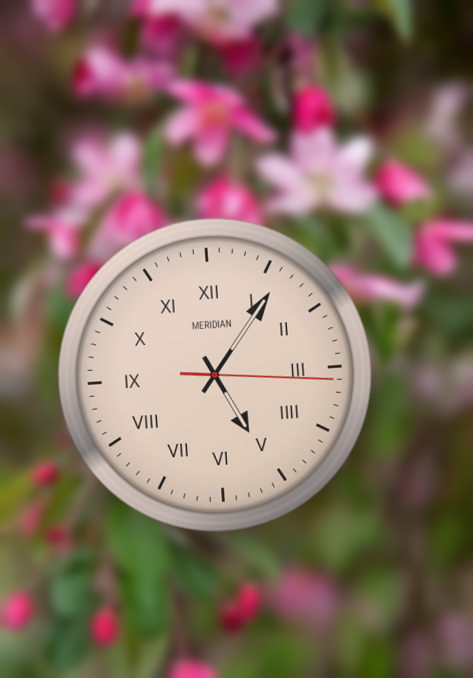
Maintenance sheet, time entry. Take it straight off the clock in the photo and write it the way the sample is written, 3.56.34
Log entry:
5.06.16
